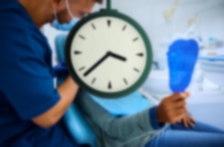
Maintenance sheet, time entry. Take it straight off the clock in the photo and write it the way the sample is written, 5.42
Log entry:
3.38
